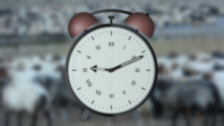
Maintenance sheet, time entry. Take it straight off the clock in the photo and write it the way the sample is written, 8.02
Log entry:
9.11
